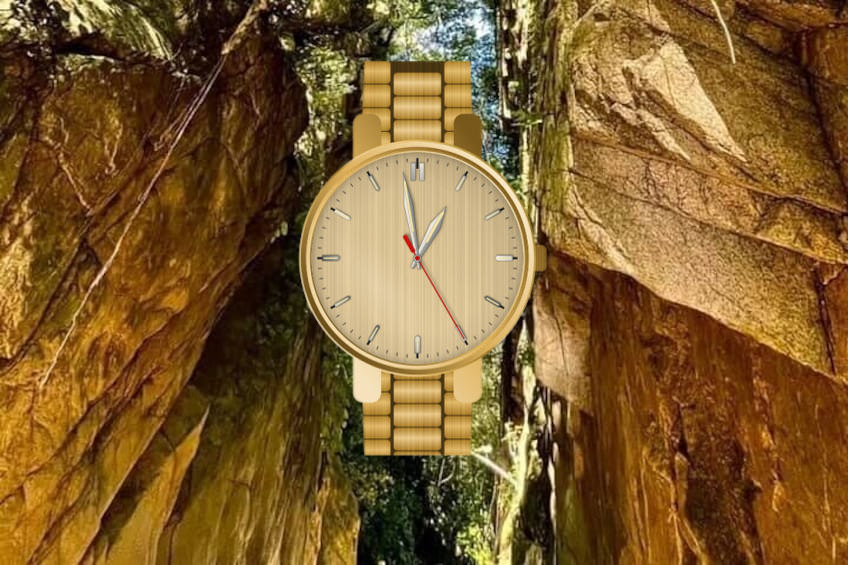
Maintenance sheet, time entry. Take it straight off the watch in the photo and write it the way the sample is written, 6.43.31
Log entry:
12.58.25
